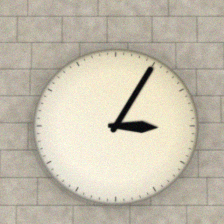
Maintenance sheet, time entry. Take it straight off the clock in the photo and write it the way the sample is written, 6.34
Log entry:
3.05
